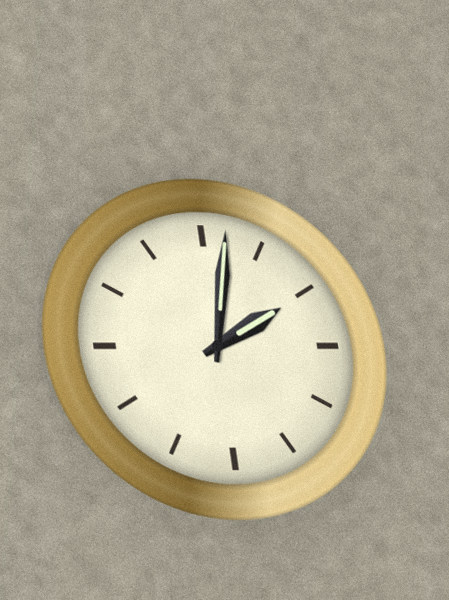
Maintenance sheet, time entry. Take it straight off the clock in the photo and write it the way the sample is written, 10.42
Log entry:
2.02
